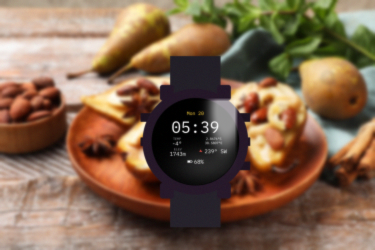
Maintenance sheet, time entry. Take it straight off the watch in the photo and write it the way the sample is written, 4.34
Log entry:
5.39
